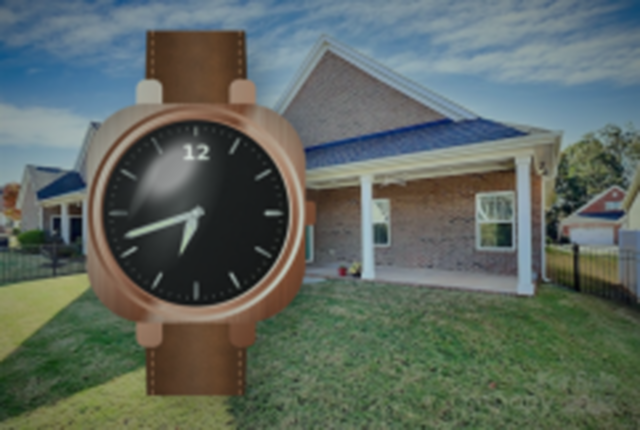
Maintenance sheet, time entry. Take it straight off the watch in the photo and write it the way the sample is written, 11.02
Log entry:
6.42
